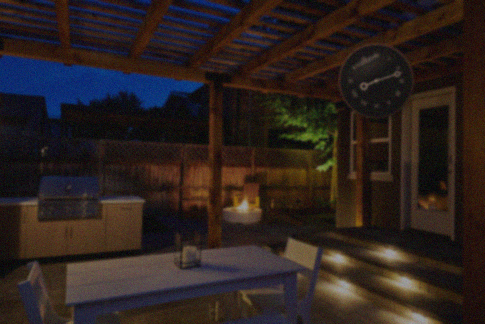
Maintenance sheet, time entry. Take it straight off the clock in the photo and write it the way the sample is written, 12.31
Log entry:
8.12
